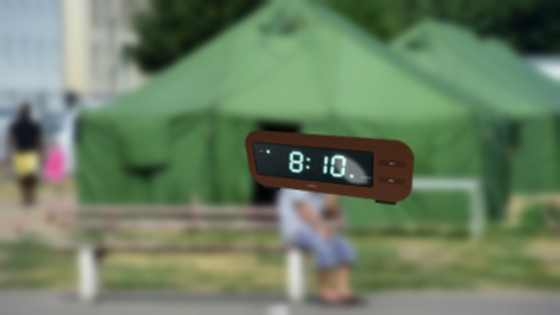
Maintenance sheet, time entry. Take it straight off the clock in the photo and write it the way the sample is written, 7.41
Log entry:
8.10
